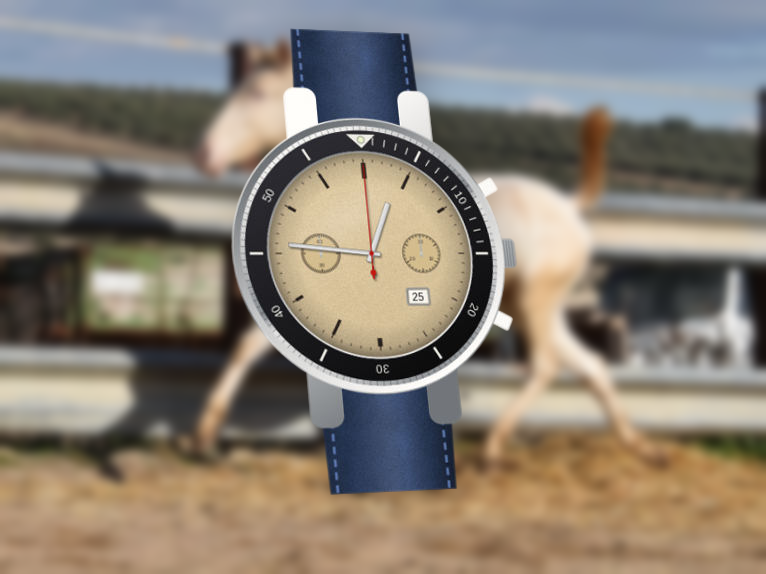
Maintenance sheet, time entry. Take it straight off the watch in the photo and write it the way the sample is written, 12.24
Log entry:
12.46
